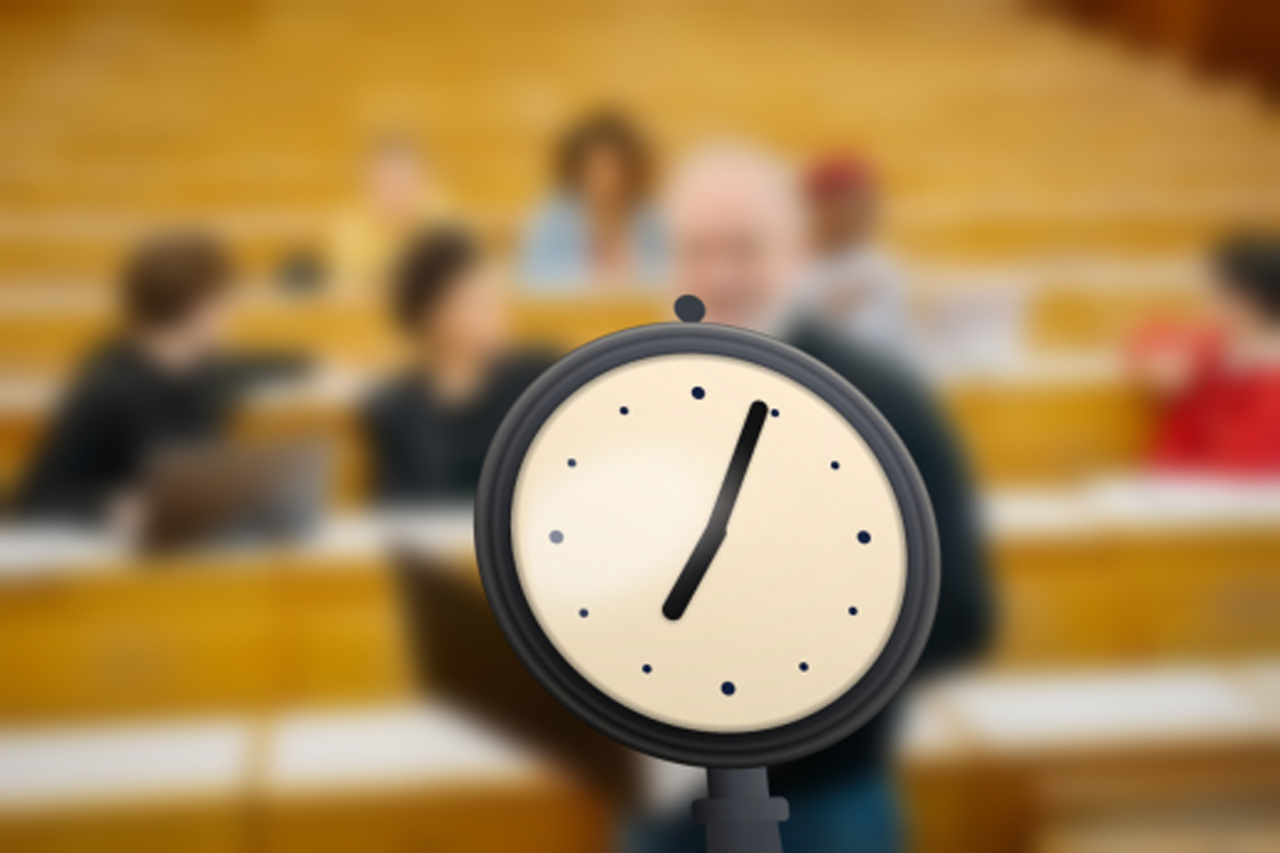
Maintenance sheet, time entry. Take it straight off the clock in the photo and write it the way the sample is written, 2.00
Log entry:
7.04
